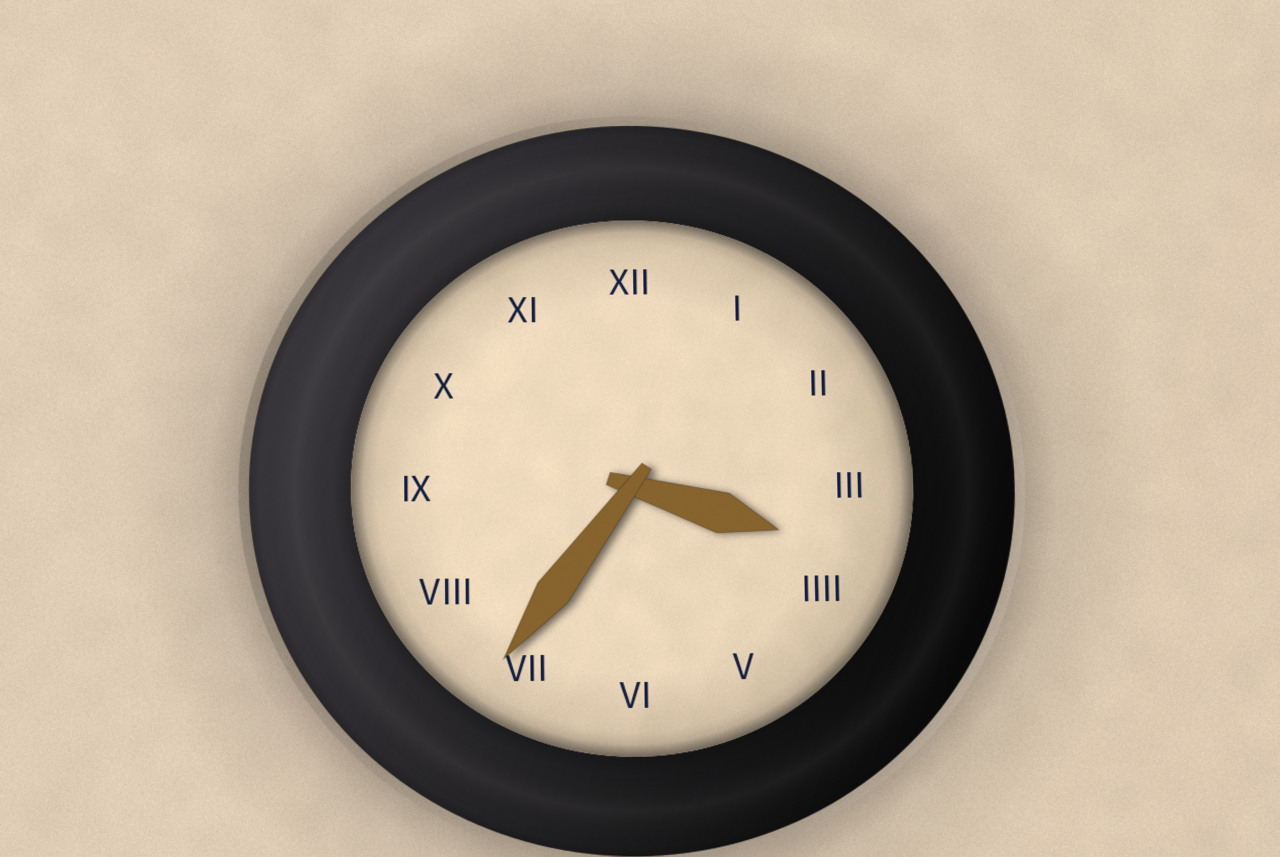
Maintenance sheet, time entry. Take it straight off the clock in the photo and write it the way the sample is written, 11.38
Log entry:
3.36
